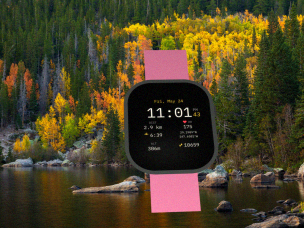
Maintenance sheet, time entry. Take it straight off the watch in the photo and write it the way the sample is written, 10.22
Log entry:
11.01
